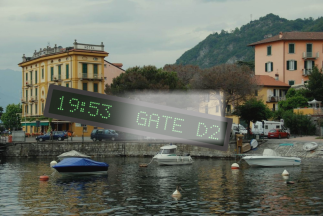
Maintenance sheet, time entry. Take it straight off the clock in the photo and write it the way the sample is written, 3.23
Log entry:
19.53
